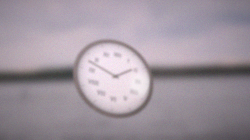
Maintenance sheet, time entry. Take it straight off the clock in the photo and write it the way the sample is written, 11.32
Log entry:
1.48
